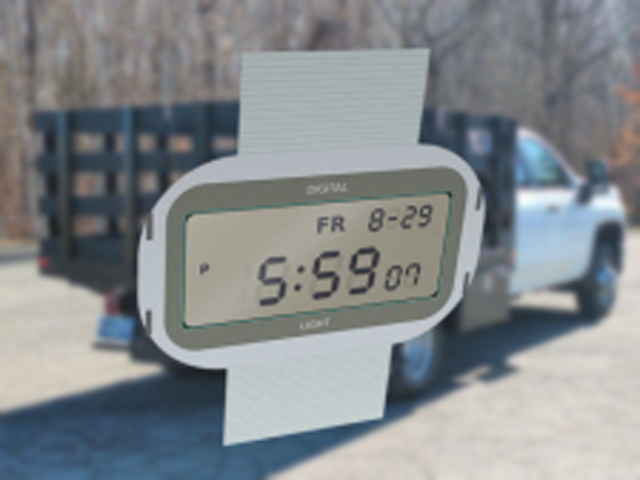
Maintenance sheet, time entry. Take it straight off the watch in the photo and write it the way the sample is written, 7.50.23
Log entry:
5.59.07
